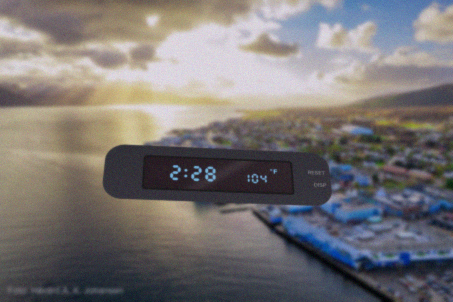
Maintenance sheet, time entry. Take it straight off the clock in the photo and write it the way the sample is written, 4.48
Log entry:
2.28
